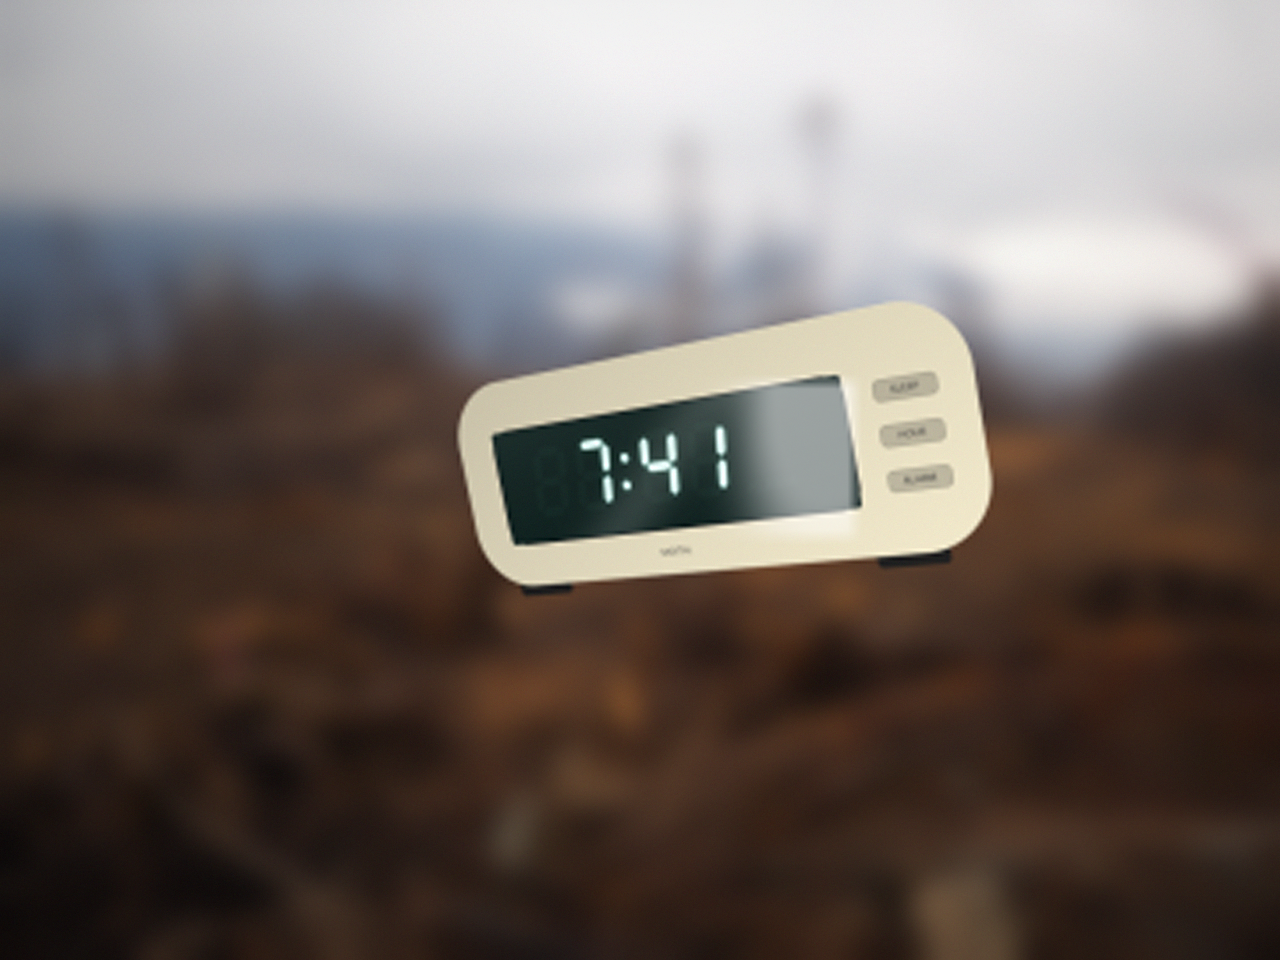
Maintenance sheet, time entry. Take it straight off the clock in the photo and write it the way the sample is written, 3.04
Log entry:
7.41
